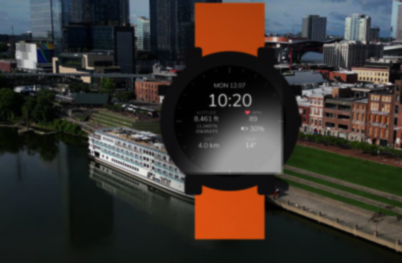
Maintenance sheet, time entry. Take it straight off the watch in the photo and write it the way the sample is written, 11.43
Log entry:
10.20
